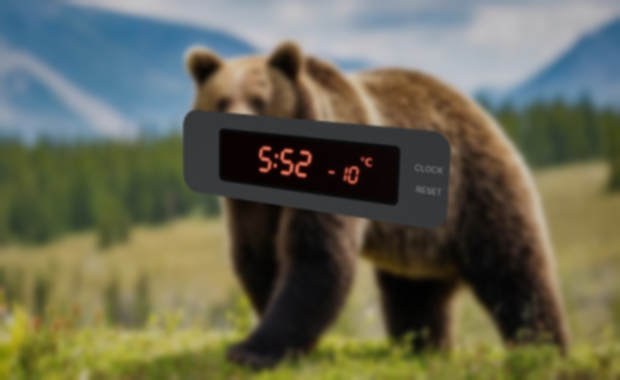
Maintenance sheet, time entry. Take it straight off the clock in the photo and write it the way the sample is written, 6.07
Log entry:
5.52
